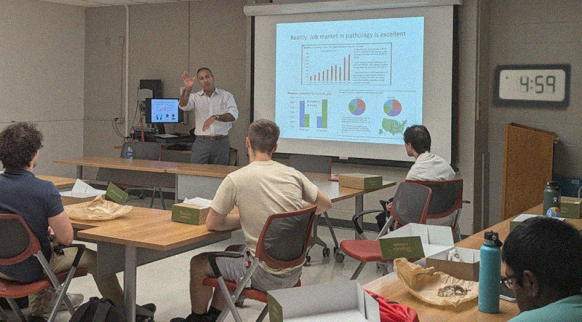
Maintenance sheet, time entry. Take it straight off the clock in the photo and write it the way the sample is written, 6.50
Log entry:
4.59
